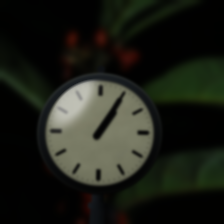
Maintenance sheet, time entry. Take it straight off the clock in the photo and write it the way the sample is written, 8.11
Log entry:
1.05
